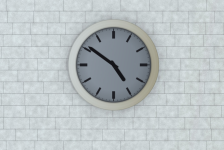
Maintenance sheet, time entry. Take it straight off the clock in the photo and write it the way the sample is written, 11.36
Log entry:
4.51
